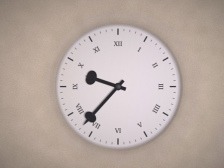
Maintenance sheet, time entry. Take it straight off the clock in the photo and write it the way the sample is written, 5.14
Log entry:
9.37
